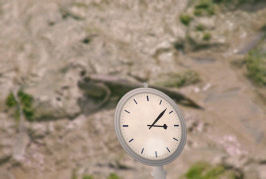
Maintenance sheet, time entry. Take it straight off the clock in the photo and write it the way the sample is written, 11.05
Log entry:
3.08
